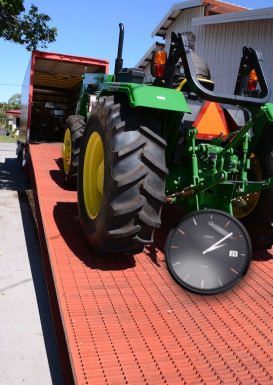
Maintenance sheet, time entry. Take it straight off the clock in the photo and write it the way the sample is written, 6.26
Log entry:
2.08
